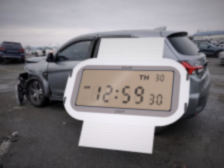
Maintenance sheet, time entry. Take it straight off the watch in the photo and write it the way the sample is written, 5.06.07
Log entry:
12.59.30
